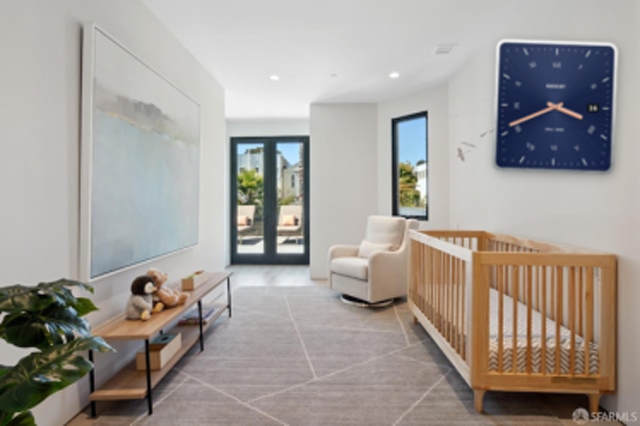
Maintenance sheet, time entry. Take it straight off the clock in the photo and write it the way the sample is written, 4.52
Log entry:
3.41
